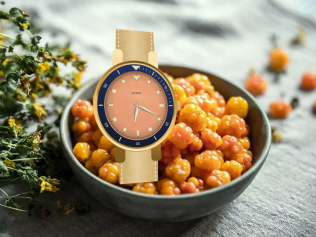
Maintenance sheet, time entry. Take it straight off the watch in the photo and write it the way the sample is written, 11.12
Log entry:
6.19
